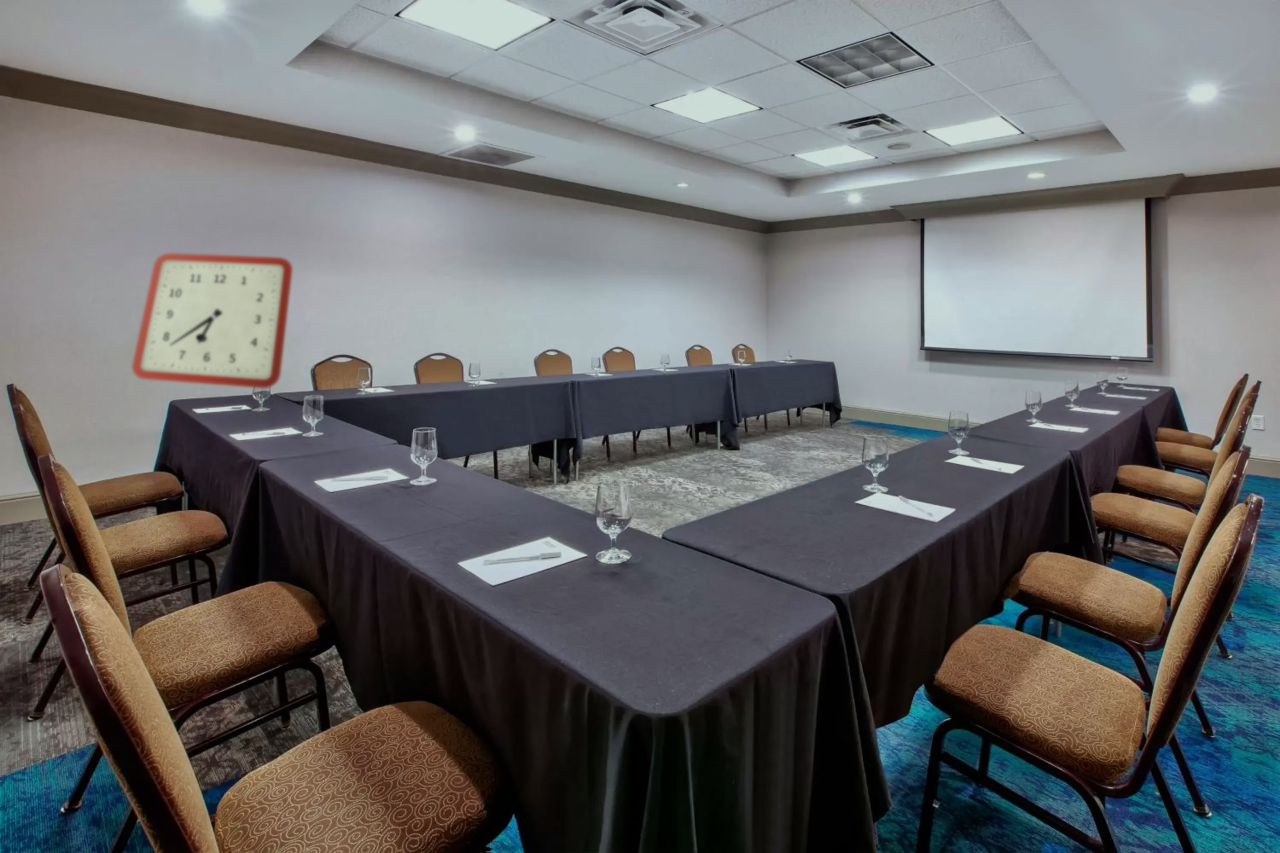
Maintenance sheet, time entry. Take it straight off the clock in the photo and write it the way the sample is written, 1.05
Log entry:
6.38
